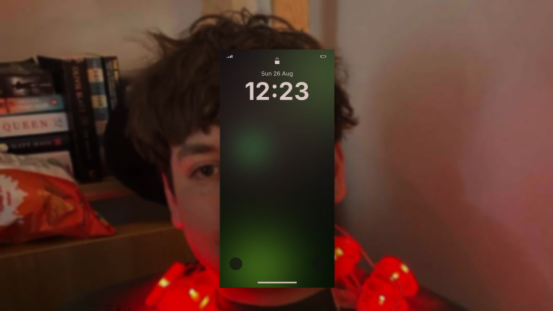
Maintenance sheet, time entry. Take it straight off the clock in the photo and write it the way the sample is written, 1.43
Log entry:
12.23
